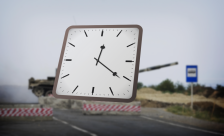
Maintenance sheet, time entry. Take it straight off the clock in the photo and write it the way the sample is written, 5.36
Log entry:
12.21
